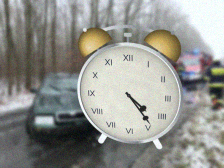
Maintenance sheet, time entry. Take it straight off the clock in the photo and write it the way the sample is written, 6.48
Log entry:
4.24
